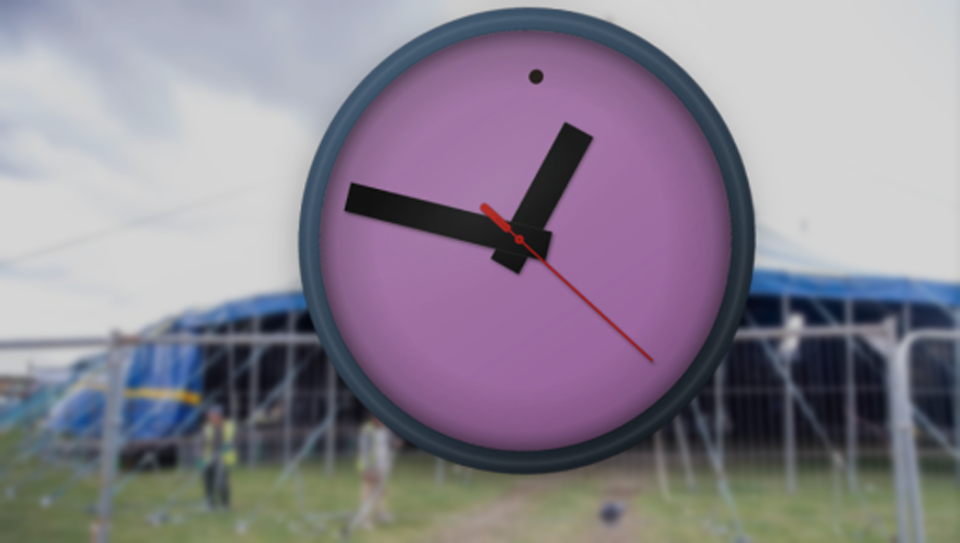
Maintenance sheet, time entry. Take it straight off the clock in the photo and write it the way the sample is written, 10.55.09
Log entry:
12.46.21
